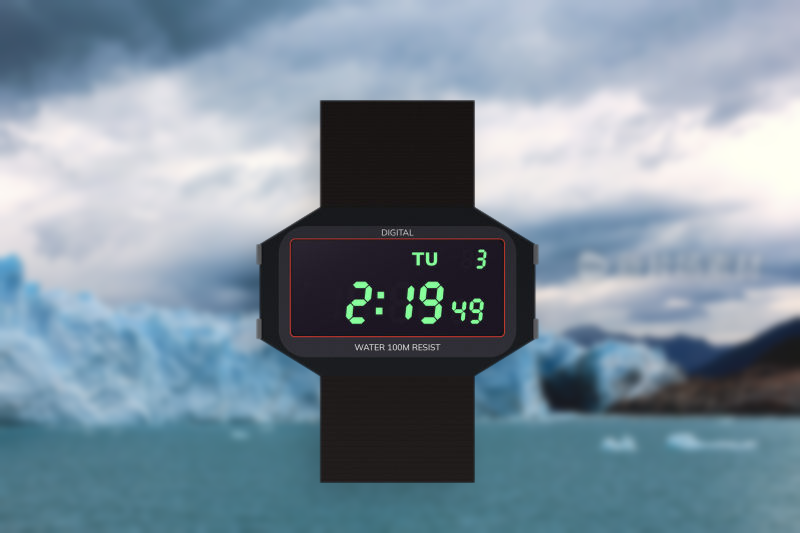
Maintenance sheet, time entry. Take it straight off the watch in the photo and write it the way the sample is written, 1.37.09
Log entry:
2.19.49
